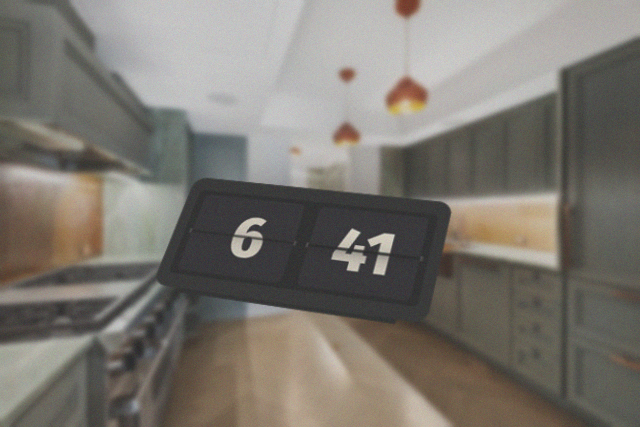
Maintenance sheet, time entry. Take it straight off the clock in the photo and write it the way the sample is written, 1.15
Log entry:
6.41
